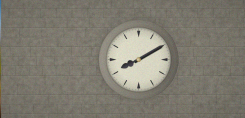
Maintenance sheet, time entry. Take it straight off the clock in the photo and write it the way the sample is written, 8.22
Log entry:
8.10
